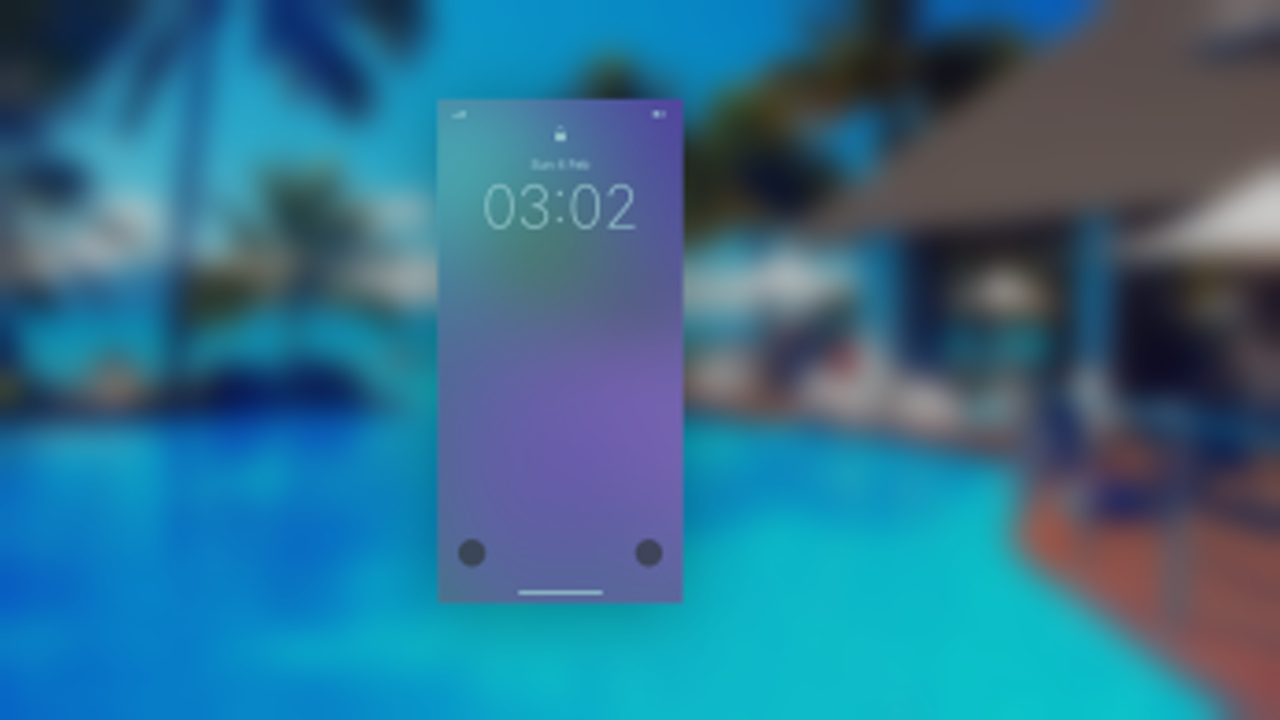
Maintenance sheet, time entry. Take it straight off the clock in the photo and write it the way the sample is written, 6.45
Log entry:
3.02
